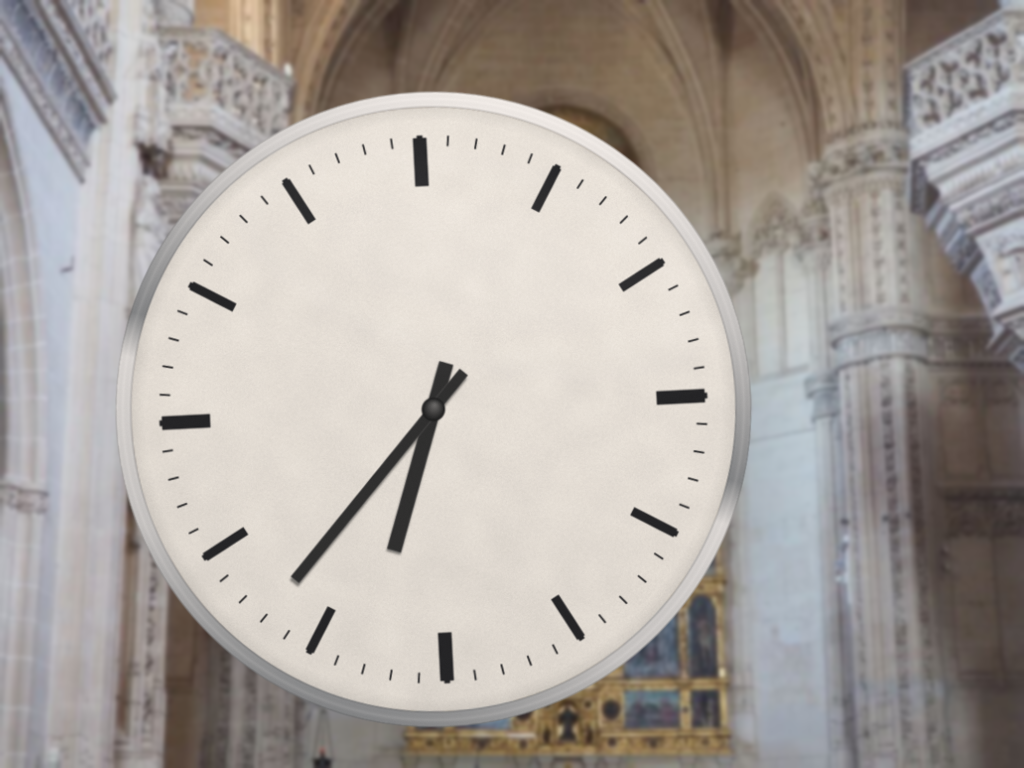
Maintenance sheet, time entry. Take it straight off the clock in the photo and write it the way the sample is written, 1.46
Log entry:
6.37
